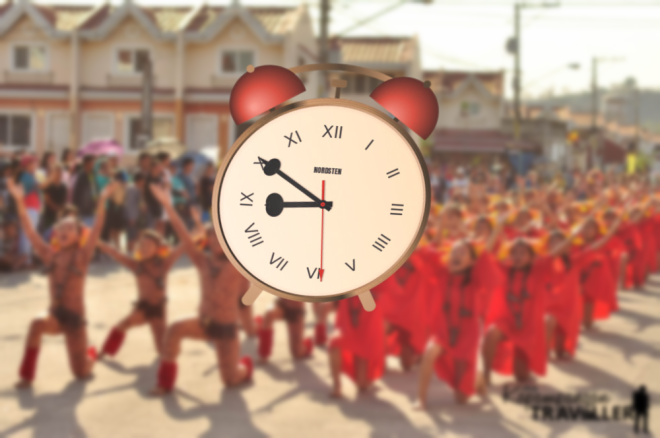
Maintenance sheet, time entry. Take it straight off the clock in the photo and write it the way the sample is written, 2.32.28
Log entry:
8.50.29
